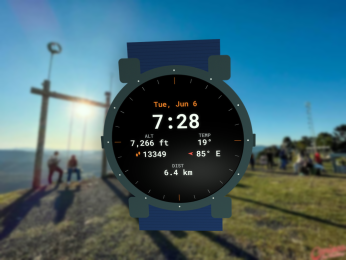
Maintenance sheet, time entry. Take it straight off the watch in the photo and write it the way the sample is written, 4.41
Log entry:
7.28
